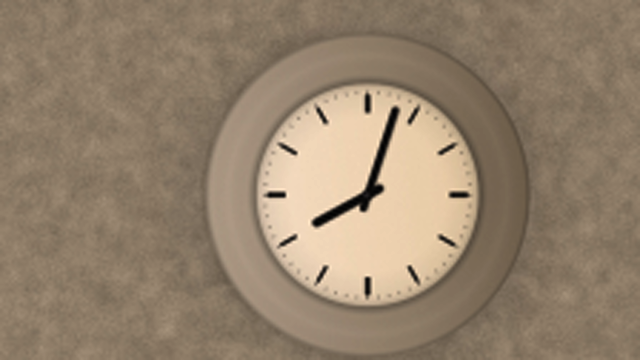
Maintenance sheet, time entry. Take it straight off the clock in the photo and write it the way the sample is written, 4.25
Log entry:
8.03
